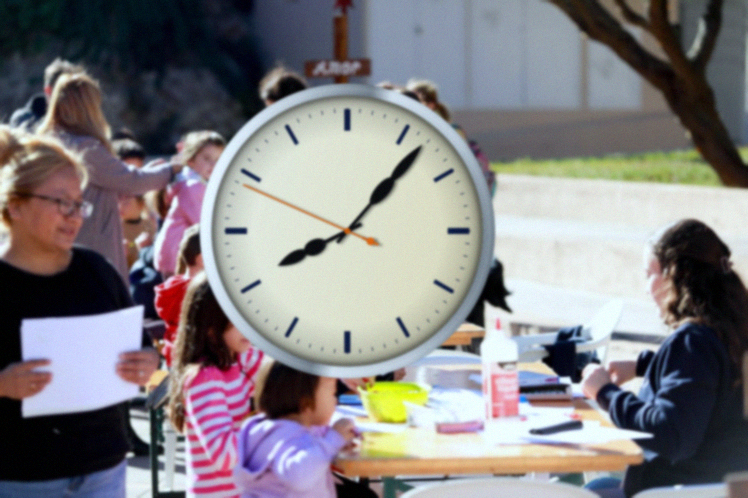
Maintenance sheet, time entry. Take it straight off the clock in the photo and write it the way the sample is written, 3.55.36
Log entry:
8.06.49
